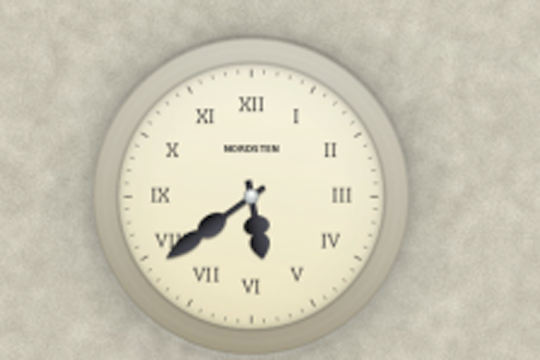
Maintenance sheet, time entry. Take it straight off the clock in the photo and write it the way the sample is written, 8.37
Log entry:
5.39
